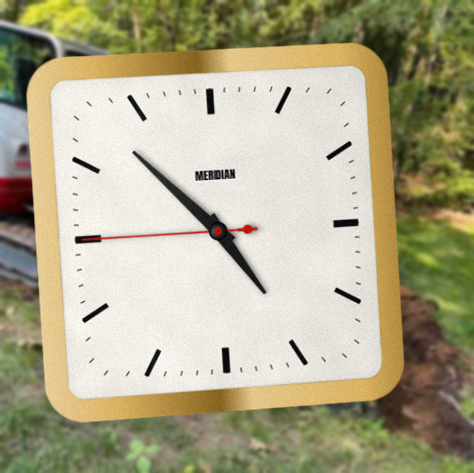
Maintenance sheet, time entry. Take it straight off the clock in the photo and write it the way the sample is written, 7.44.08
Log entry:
4.52.45
